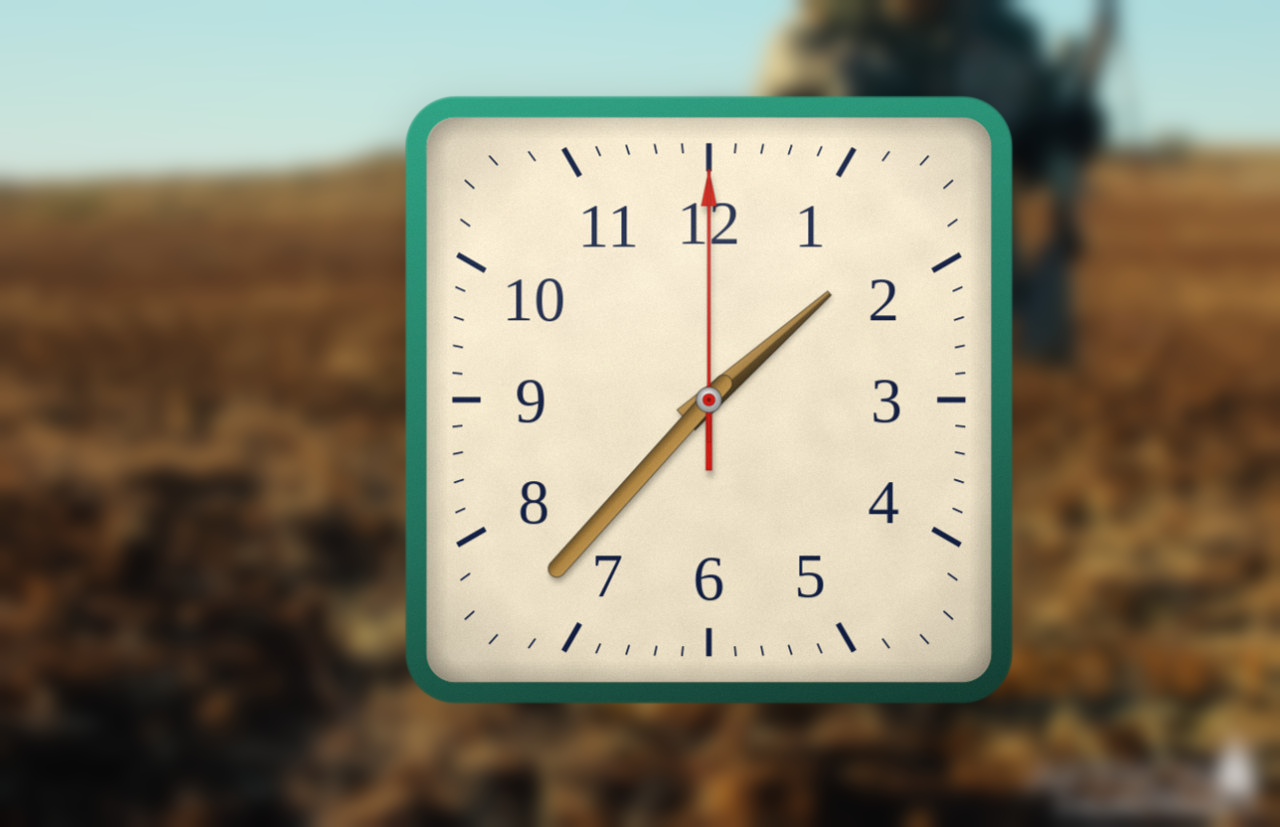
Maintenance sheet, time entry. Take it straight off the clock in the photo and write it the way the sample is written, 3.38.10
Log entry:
1.37.00
